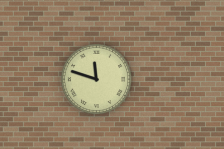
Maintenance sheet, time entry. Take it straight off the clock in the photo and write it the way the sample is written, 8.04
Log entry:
11.48
